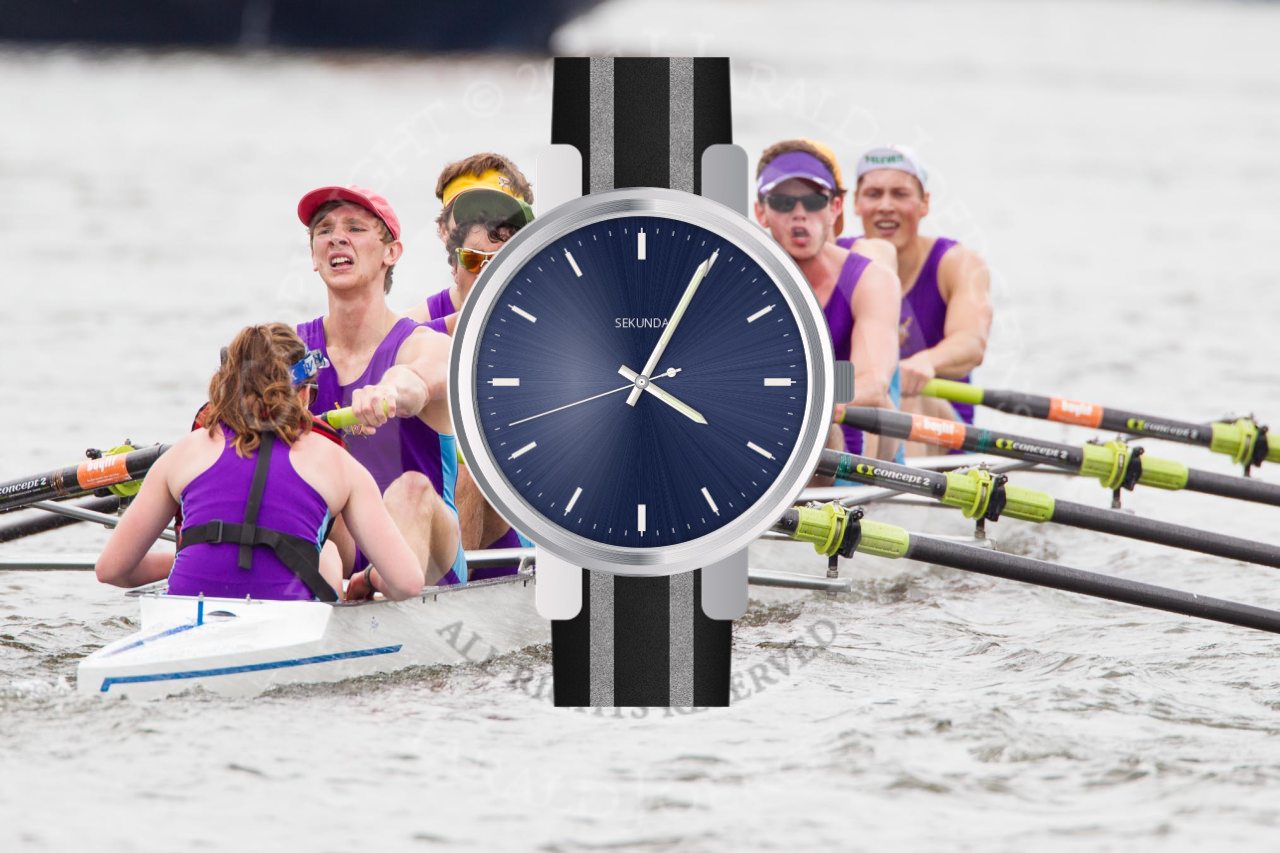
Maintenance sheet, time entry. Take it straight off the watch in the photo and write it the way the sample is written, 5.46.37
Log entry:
4.04.42
